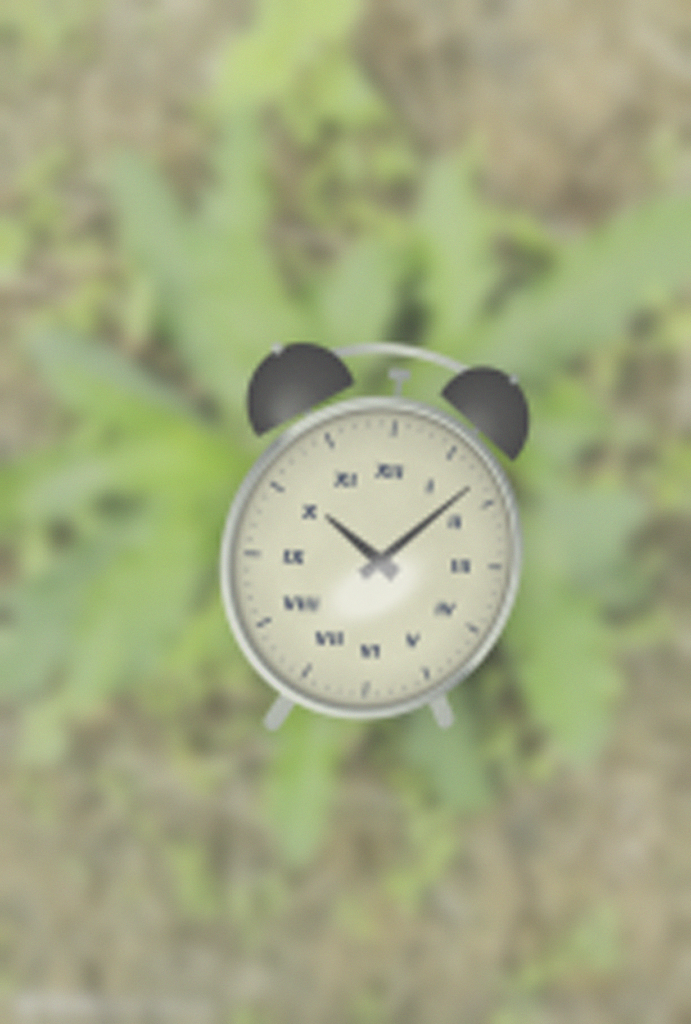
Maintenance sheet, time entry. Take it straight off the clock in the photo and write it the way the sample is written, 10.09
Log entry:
10.08
